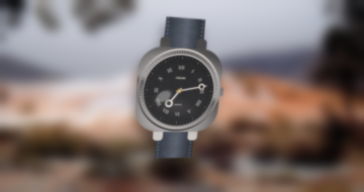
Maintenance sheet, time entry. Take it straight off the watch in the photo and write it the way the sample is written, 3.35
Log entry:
7.13
